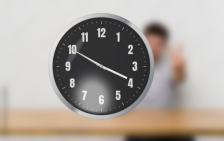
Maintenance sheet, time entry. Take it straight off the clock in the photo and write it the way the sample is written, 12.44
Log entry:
3.50
